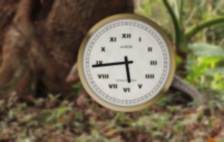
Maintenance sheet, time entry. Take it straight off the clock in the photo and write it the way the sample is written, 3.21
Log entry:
5.44
